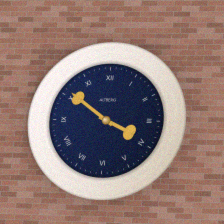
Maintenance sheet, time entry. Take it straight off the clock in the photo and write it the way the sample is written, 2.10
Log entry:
3.51
